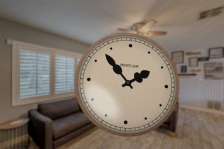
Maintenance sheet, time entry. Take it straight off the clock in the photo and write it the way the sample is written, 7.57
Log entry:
1.53
